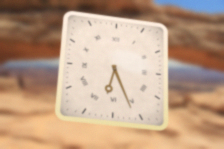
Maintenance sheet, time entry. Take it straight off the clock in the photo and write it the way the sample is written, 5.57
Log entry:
6.26
